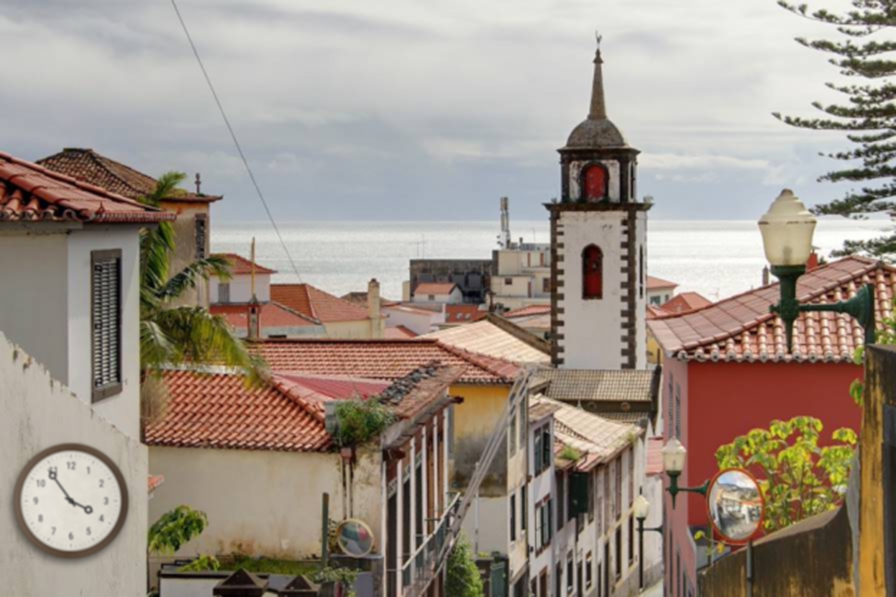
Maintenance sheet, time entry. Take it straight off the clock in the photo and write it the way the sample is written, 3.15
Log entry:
3.54
